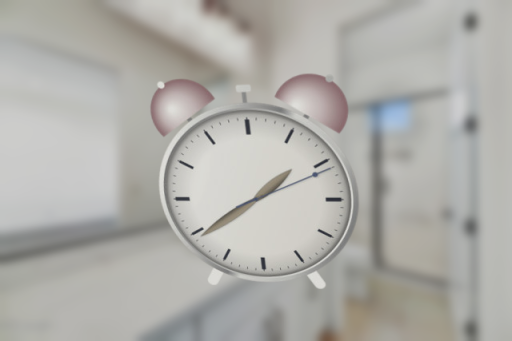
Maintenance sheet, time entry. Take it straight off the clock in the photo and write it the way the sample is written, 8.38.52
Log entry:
1.39.11
